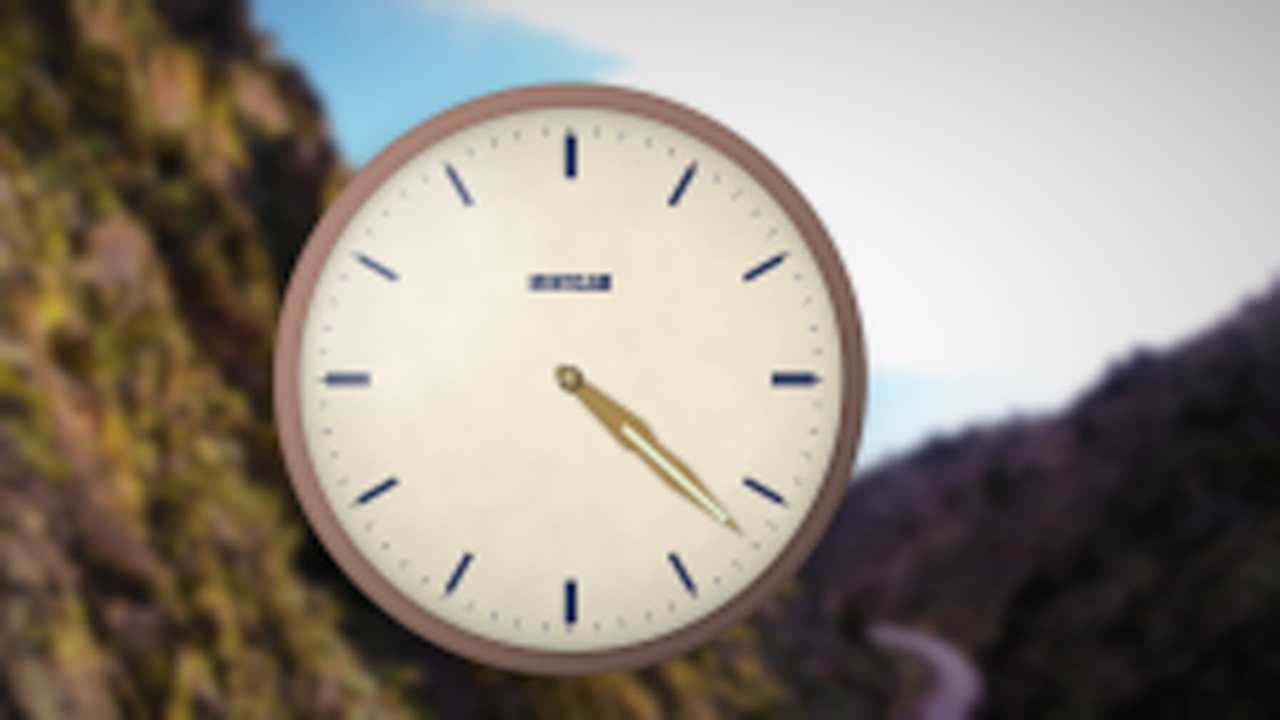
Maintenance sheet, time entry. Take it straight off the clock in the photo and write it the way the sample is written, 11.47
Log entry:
4.22
